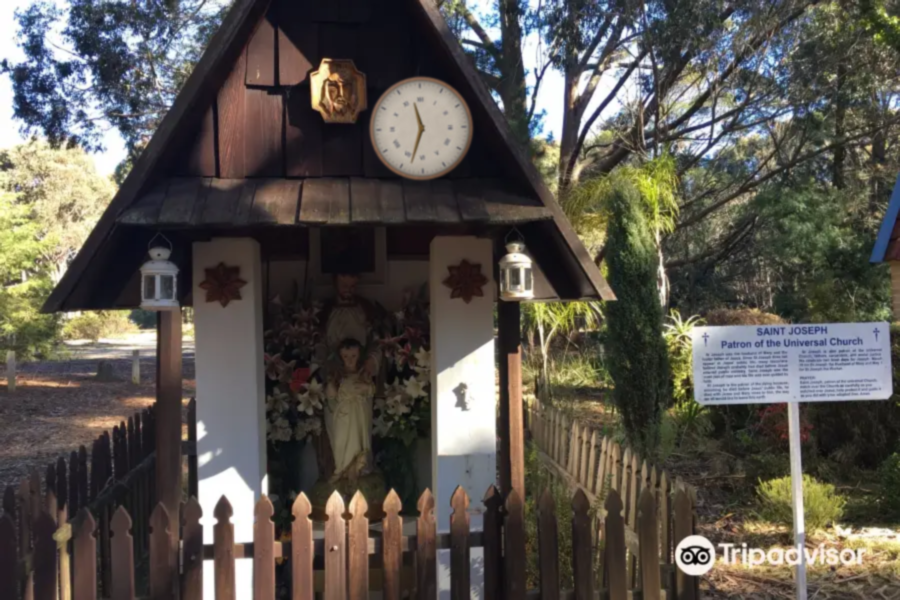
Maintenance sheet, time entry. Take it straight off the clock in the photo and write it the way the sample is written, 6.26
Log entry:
11.33
